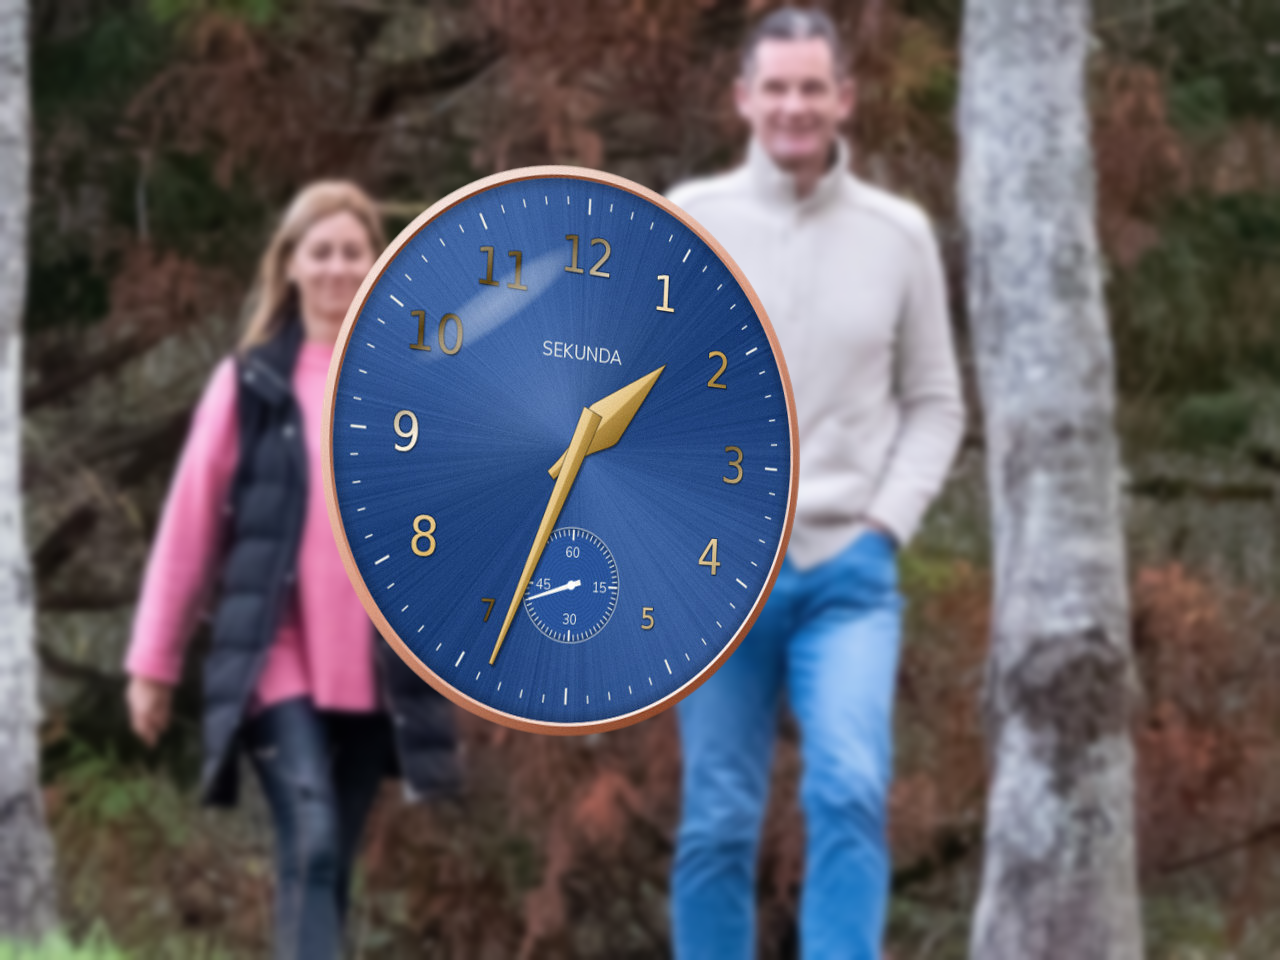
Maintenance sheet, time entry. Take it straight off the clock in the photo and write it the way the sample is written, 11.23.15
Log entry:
1.33.42
